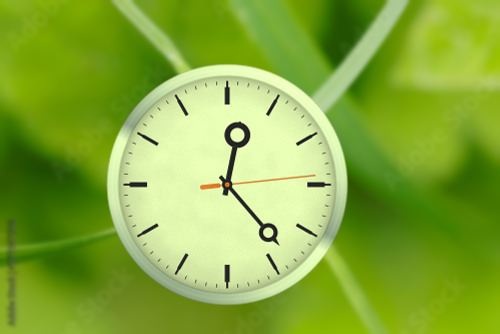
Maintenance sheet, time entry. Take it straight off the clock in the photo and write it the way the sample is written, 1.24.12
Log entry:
12.23.14
